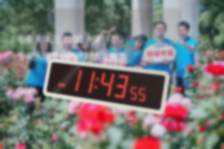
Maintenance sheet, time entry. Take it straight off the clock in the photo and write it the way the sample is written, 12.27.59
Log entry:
11.43.55
